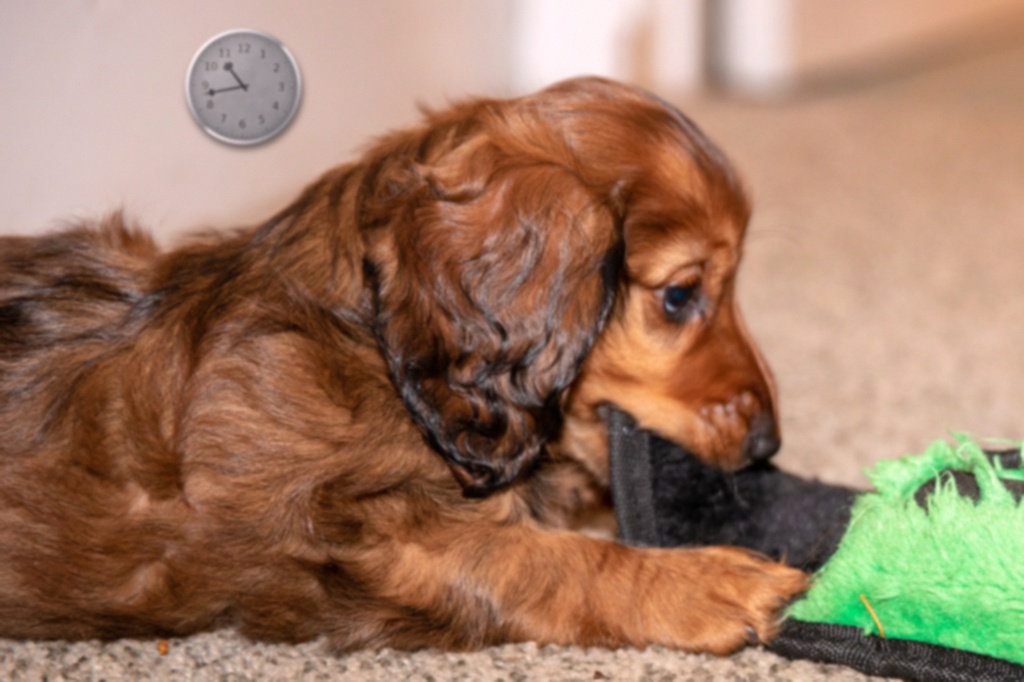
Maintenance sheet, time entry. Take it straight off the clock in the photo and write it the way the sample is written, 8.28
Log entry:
10.43
